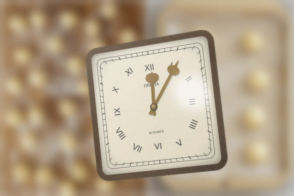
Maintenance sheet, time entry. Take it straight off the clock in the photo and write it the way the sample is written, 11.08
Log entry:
12.06
